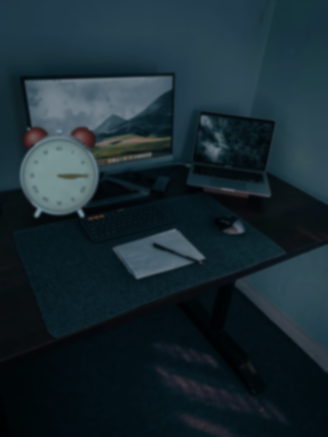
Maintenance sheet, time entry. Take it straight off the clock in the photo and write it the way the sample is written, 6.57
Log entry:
3.15
